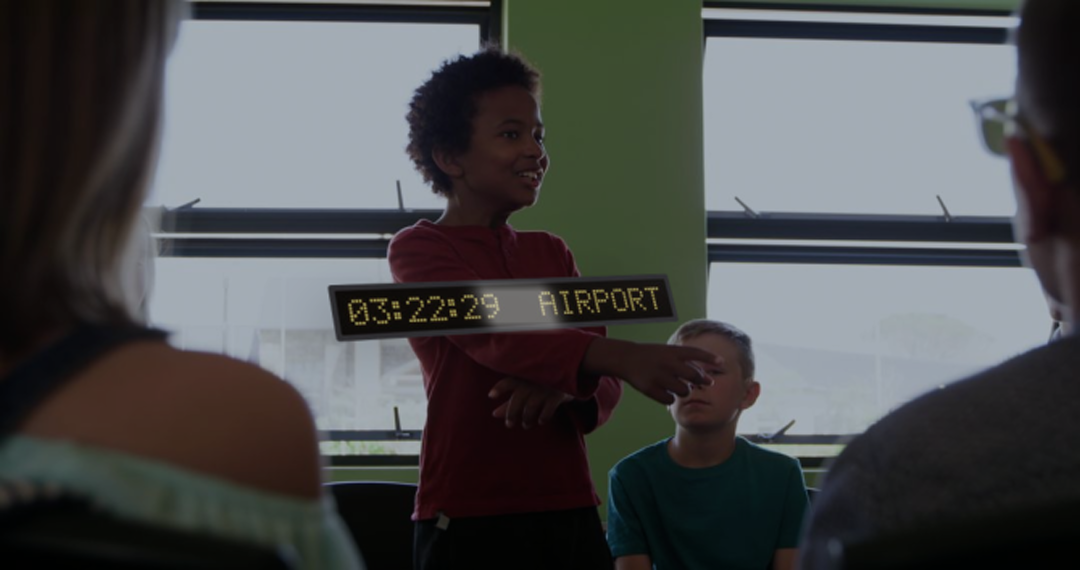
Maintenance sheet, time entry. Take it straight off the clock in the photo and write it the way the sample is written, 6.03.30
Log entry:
3.22.29
